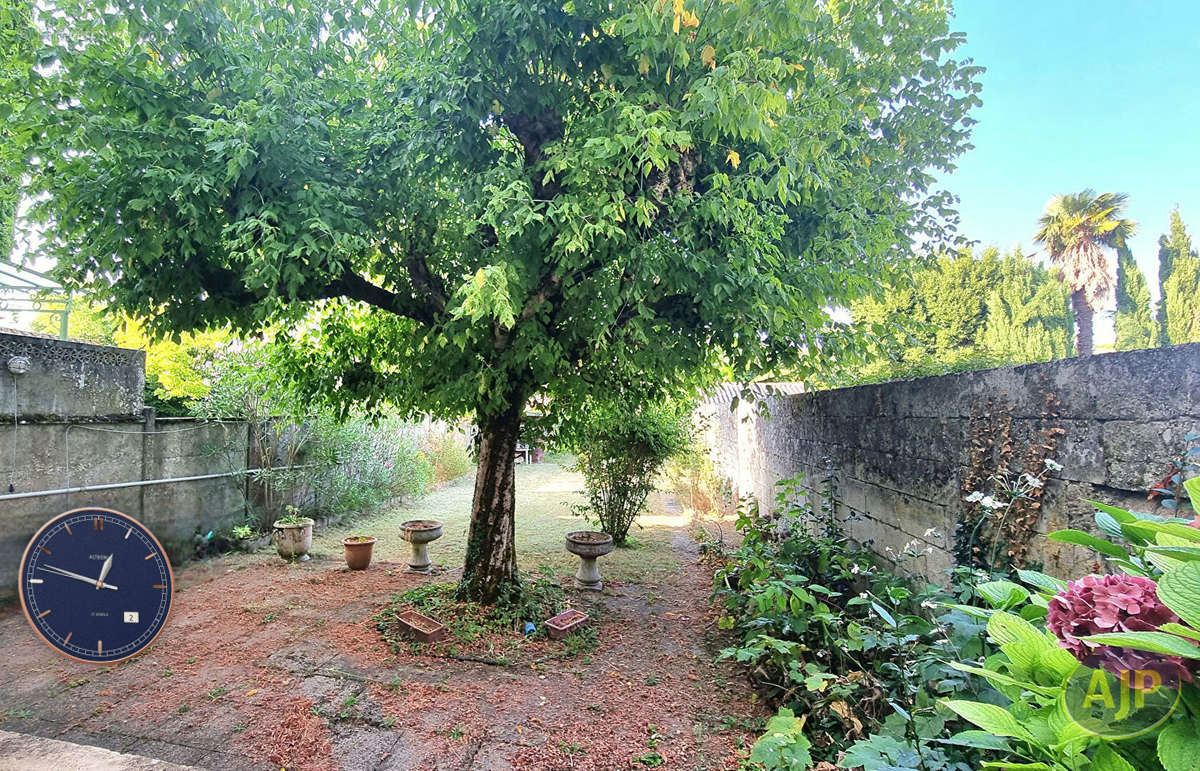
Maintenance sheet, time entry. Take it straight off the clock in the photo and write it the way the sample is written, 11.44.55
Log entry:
12.47.47
